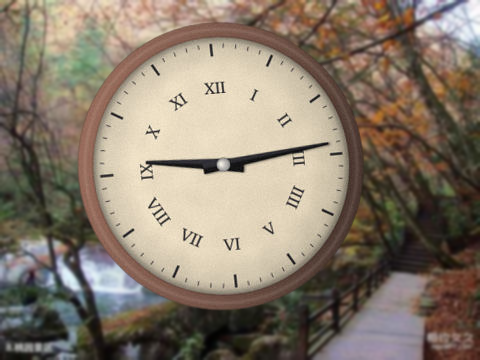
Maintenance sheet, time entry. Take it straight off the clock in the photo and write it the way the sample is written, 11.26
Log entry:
9.14
